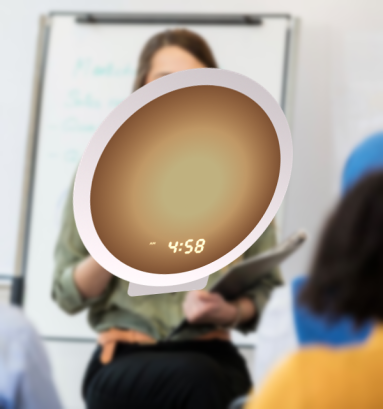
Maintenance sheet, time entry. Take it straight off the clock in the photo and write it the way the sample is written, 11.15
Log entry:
4.58
